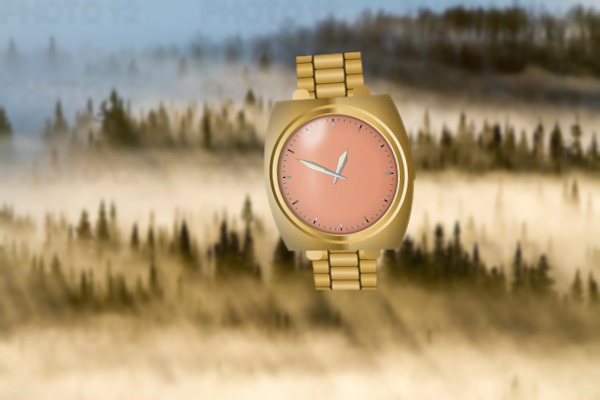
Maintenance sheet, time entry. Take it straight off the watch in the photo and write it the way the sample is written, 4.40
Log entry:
12.49
